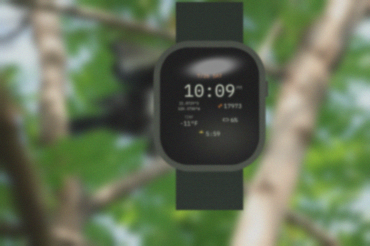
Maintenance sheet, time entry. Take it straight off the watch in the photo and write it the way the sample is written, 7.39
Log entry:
10.09
